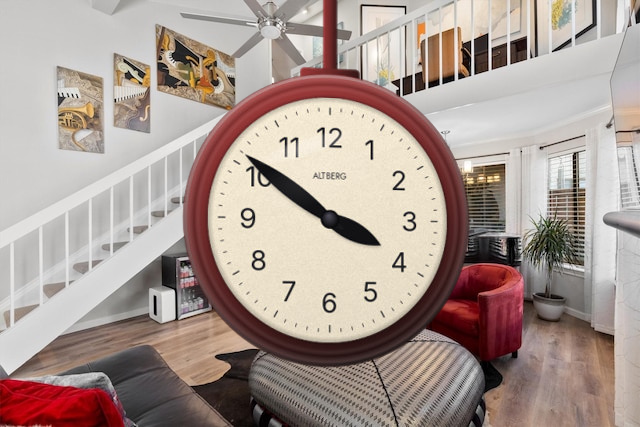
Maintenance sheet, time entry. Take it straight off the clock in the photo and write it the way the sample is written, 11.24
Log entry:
3.51
